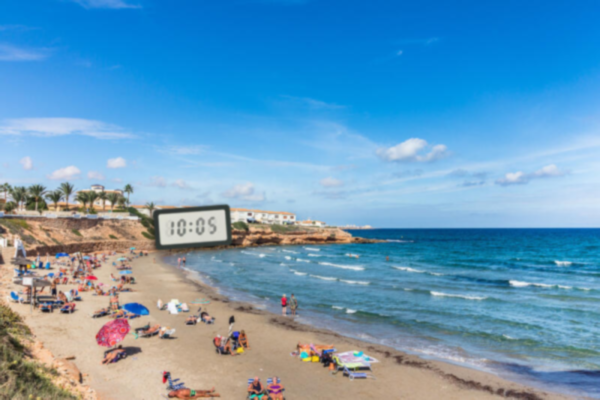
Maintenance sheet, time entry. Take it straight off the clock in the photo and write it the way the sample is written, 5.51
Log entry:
10.05
